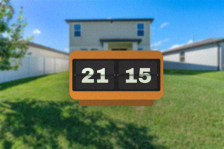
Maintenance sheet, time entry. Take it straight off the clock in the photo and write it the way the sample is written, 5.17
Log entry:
21.15
